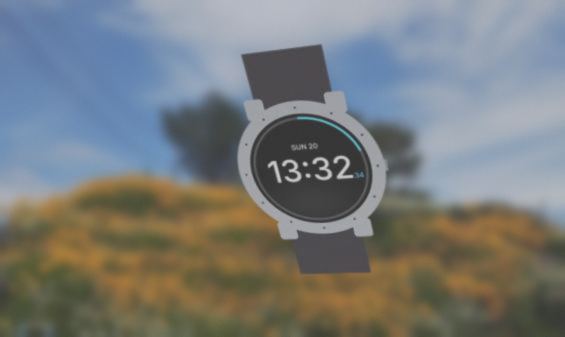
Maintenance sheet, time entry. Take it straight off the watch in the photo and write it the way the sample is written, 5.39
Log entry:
13.32
